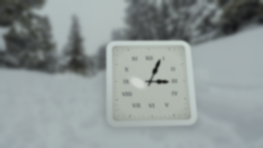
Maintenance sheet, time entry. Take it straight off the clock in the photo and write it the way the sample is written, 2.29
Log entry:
3.04
